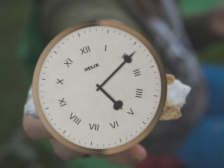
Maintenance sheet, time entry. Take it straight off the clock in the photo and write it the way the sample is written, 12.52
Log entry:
5.11
